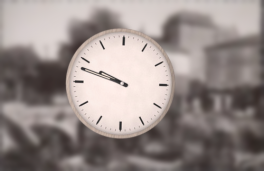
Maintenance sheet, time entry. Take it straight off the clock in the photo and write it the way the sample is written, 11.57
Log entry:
9.48
